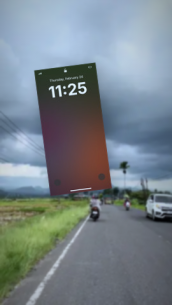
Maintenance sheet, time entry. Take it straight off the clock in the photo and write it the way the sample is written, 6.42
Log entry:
11.25
